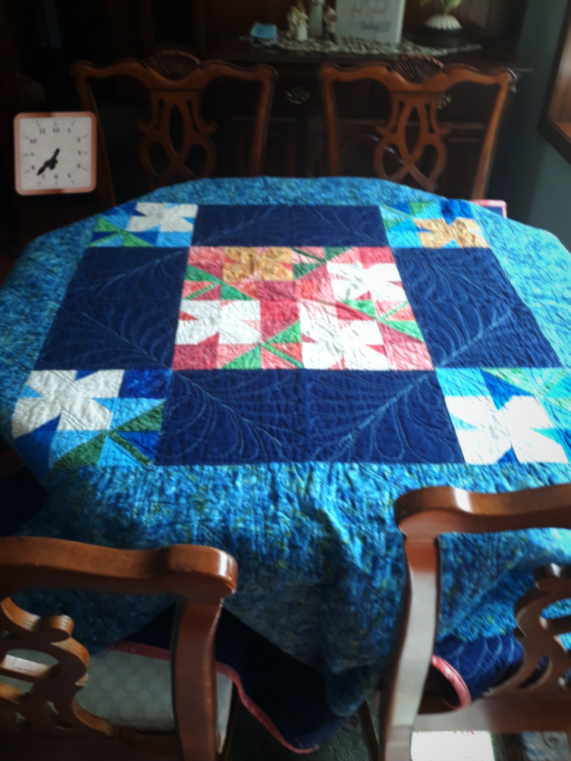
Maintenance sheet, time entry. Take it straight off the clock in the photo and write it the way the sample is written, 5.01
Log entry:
6.37
